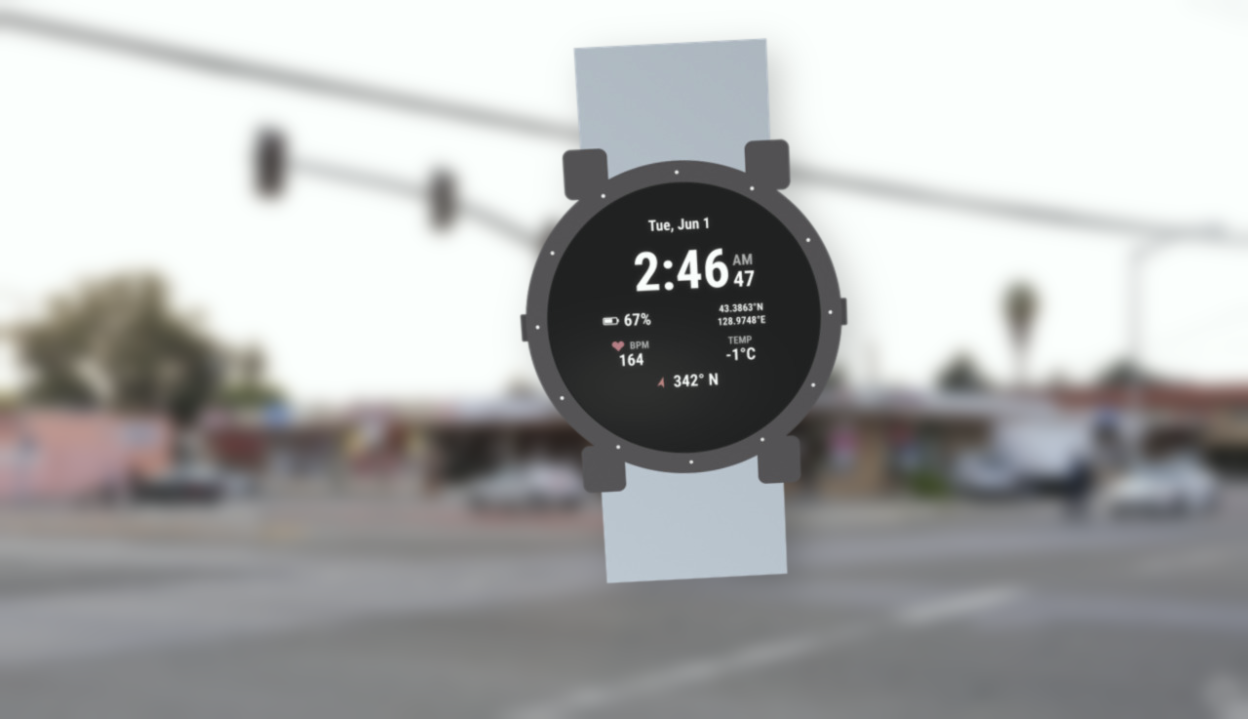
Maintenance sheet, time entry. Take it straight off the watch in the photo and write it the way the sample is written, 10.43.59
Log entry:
2.46.47
